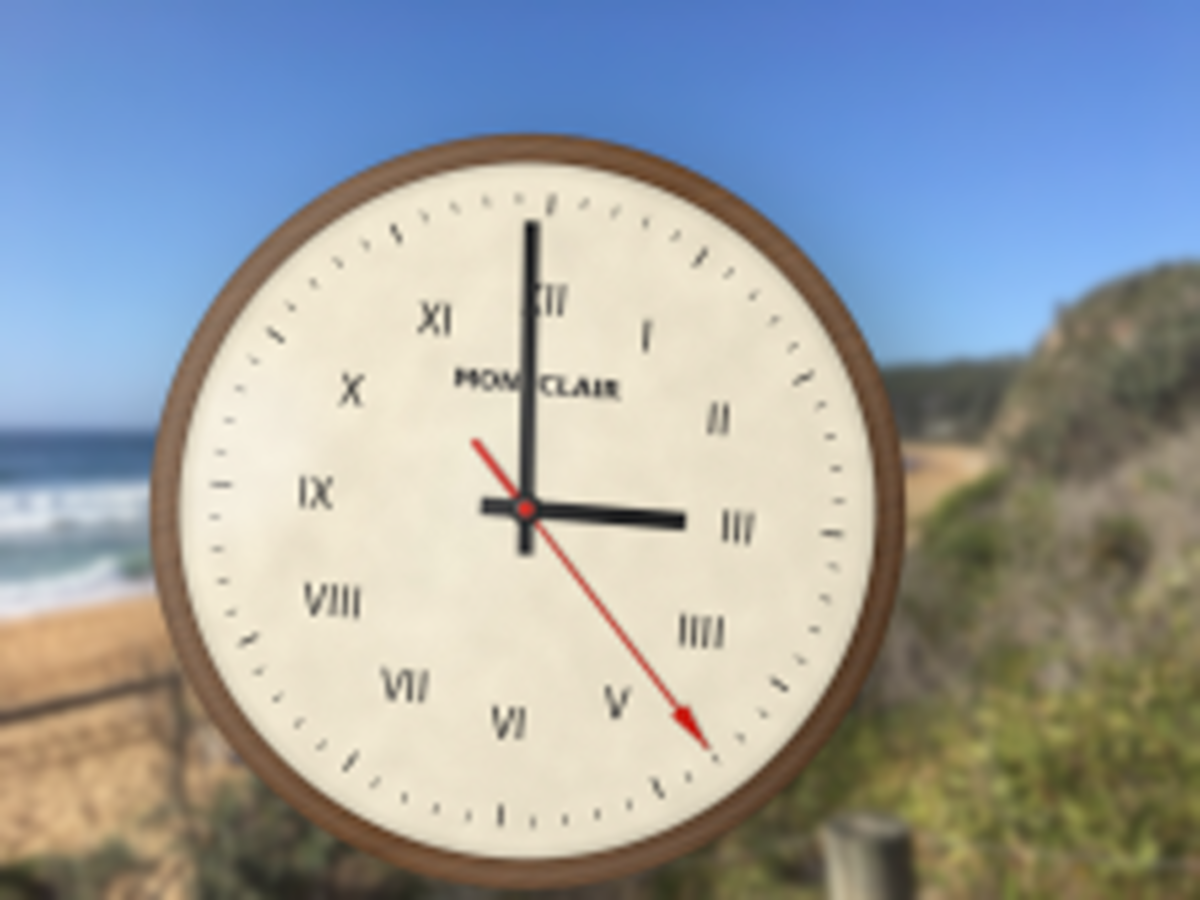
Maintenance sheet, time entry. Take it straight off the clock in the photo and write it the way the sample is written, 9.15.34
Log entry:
2.59.23
